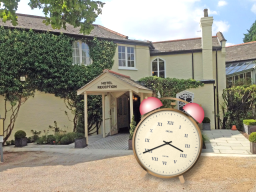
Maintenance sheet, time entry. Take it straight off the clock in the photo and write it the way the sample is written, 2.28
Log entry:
3.40
